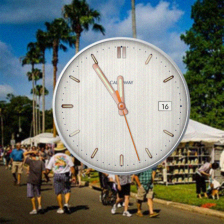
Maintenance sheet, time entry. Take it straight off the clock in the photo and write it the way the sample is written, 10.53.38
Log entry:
11.54.27
